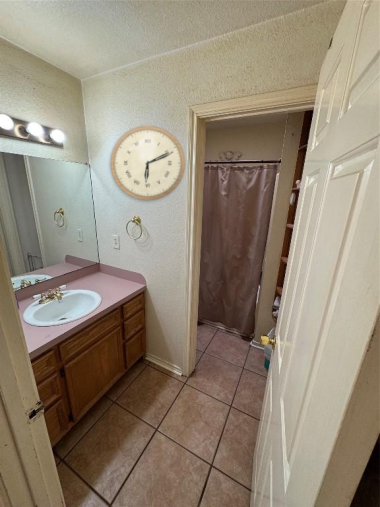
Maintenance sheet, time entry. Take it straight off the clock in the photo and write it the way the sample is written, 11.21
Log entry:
6.11
